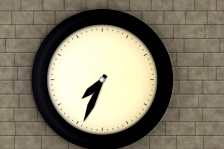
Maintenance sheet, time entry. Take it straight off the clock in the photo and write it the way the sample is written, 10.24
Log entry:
7.34
